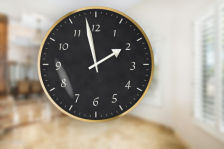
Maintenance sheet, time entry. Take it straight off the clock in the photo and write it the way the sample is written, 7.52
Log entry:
1.58
